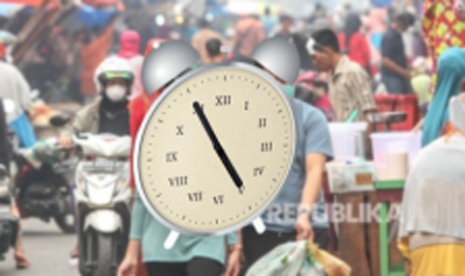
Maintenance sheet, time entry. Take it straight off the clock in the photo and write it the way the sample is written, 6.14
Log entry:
4.55
